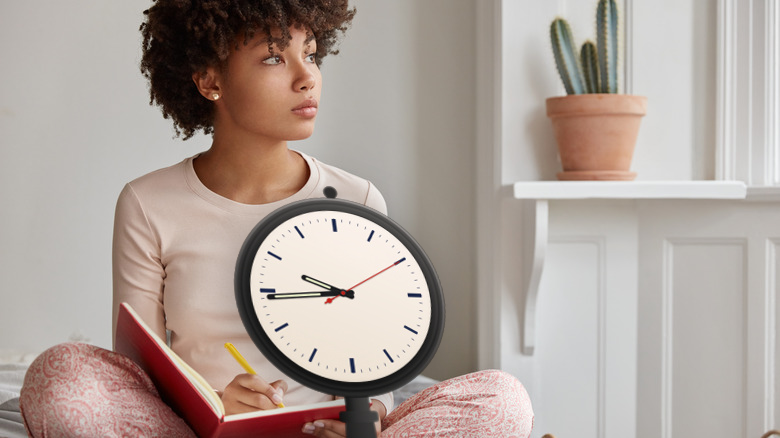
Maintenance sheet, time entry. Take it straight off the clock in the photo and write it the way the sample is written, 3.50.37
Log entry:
9.44.10
